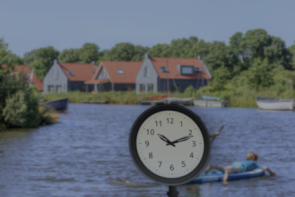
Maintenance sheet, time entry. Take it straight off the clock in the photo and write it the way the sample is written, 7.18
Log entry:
10.12
